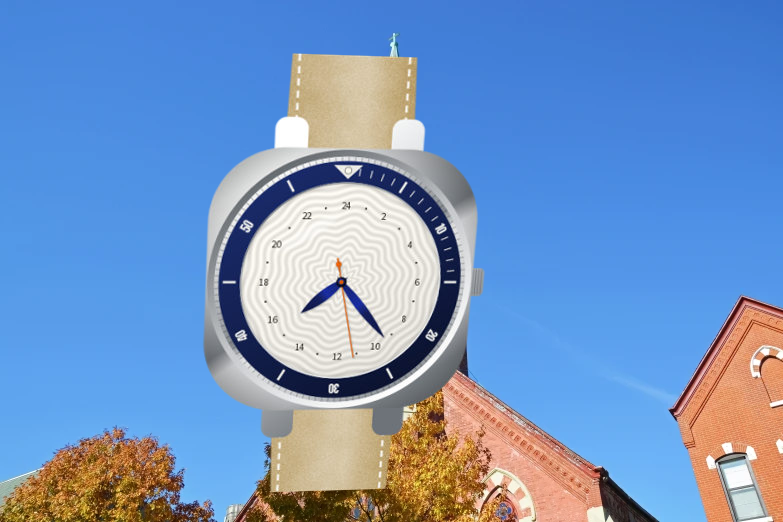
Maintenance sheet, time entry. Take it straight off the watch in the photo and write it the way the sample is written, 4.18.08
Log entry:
15.23.28
